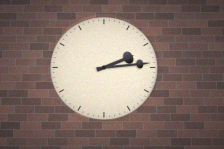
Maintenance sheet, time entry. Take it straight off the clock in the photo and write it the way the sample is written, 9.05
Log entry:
2.14
